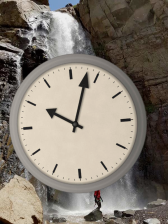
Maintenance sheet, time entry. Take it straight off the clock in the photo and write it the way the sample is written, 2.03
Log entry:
10.03
